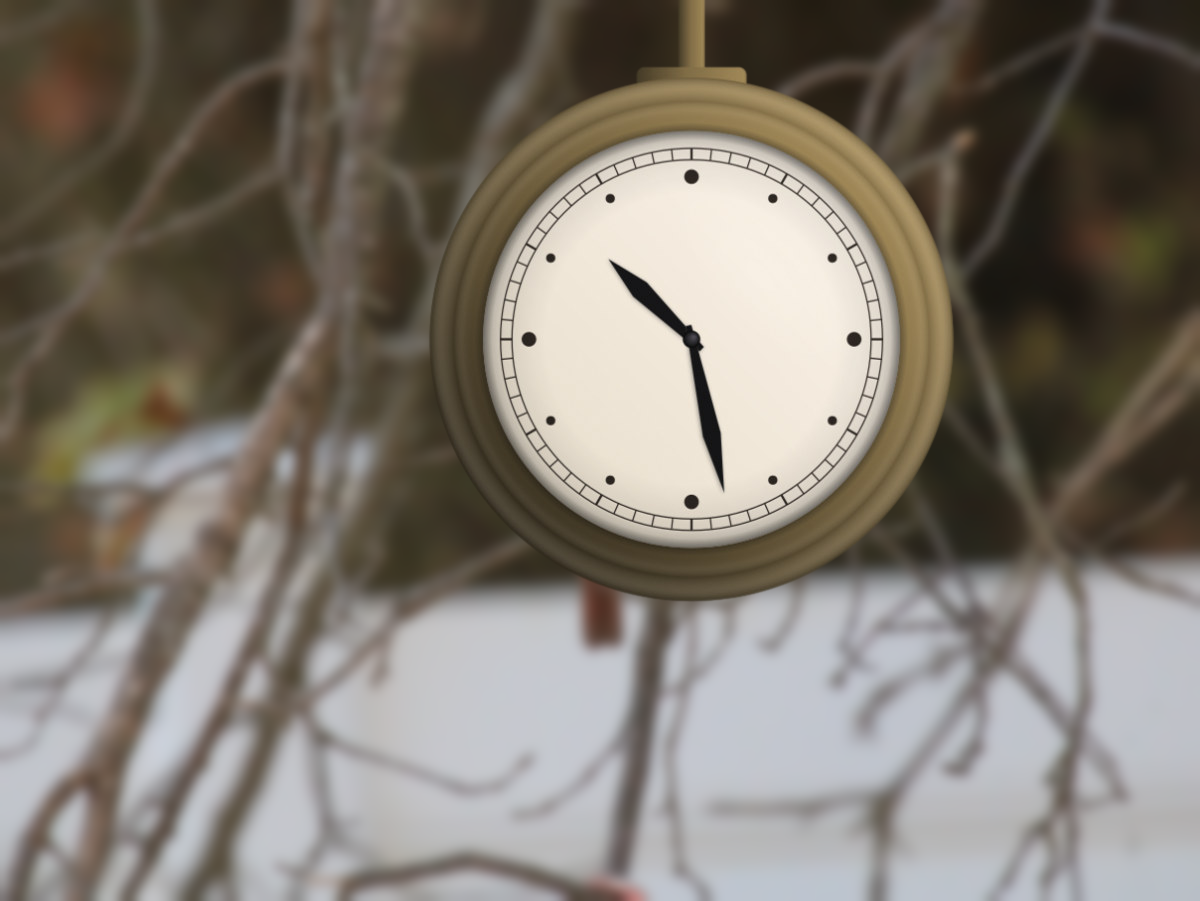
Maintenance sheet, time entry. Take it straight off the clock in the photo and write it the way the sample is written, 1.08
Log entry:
10.28
